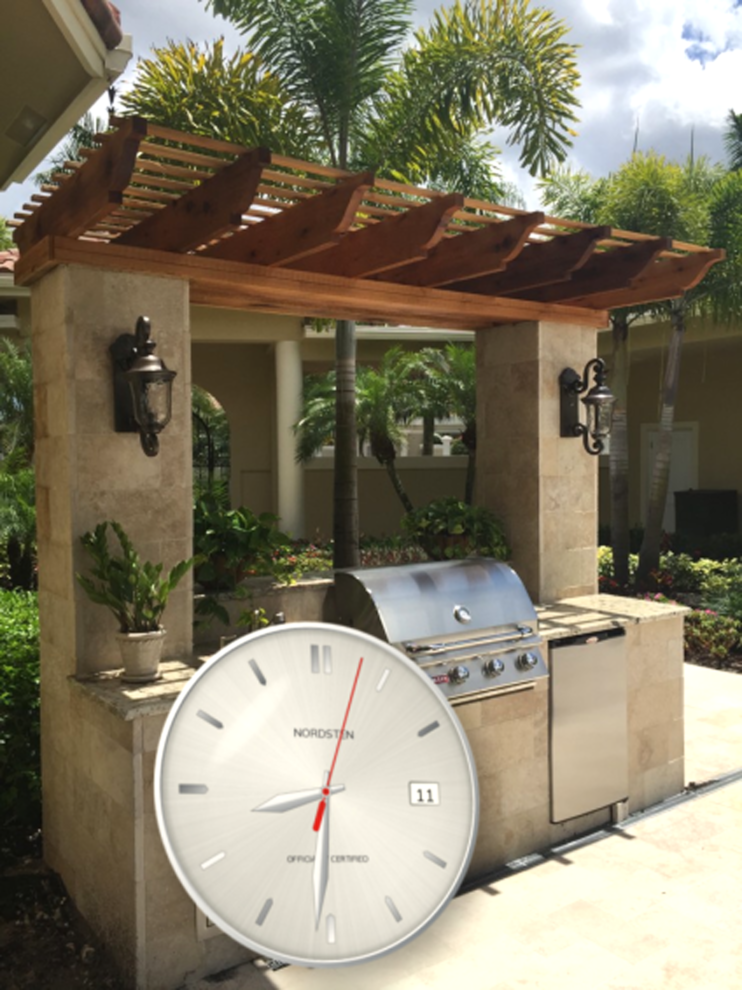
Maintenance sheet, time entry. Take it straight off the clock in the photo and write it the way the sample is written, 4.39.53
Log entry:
8.31.03
